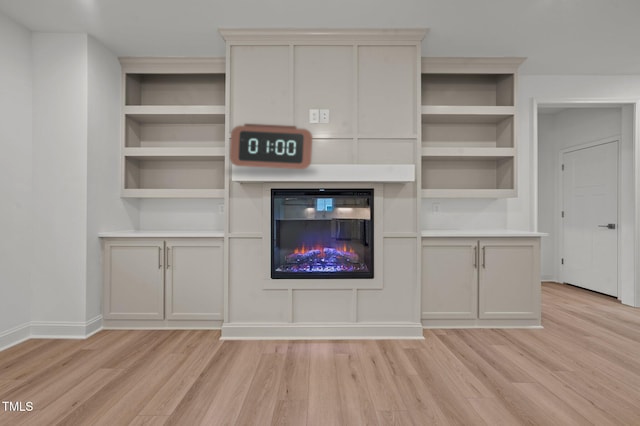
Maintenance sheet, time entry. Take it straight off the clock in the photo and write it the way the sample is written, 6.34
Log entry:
1.00
